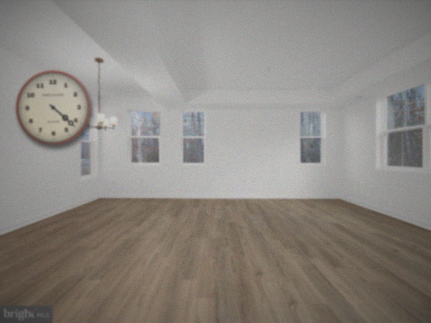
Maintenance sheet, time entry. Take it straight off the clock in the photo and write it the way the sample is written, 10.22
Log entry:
4.22
